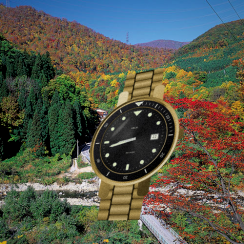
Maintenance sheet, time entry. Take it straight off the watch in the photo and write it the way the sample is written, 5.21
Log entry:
8.43
